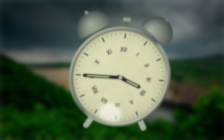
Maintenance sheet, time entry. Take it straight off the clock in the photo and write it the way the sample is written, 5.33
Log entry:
3.45
